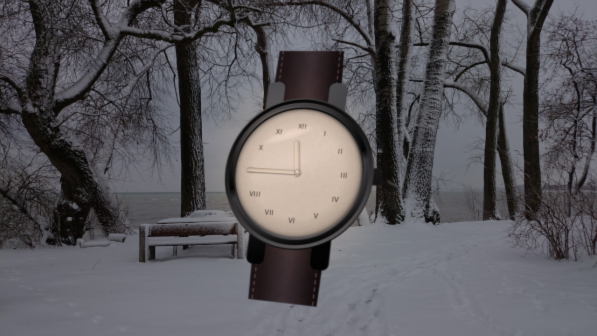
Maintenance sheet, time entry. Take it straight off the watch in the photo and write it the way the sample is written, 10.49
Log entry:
11.45
